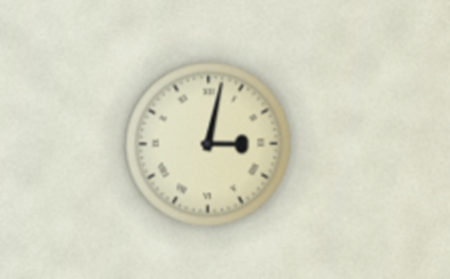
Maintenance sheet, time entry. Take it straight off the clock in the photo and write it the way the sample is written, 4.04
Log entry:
3.02
